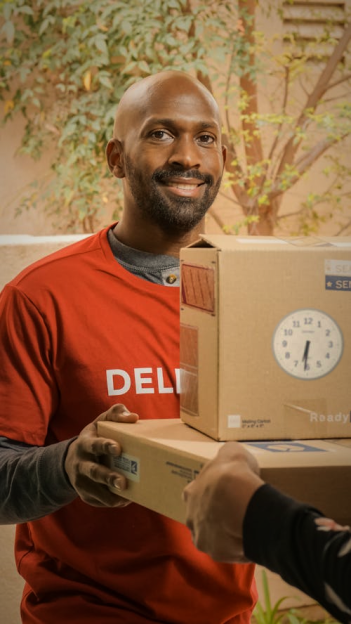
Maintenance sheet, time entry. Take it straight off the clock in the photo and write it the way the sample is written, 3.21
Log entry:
6.31
